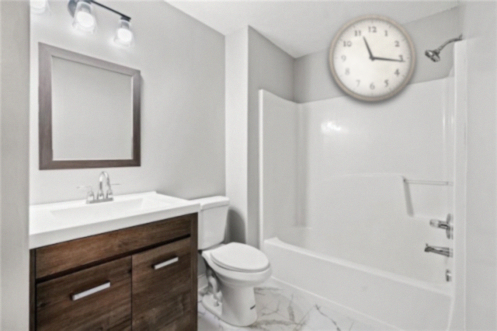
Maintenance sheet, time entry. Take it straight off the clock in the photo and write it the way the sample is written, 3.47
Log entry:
11.16
